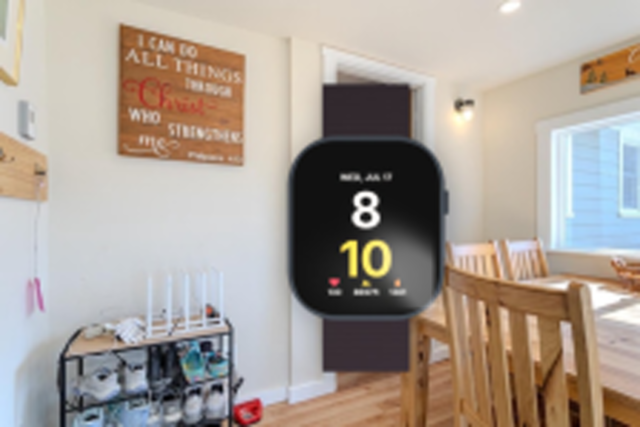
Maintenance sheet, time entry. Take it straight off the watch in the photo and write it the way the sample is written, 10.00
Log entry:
8.10
